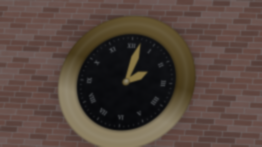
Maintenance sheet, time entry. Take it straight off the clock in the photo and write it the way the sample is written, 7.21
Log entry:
2.02
